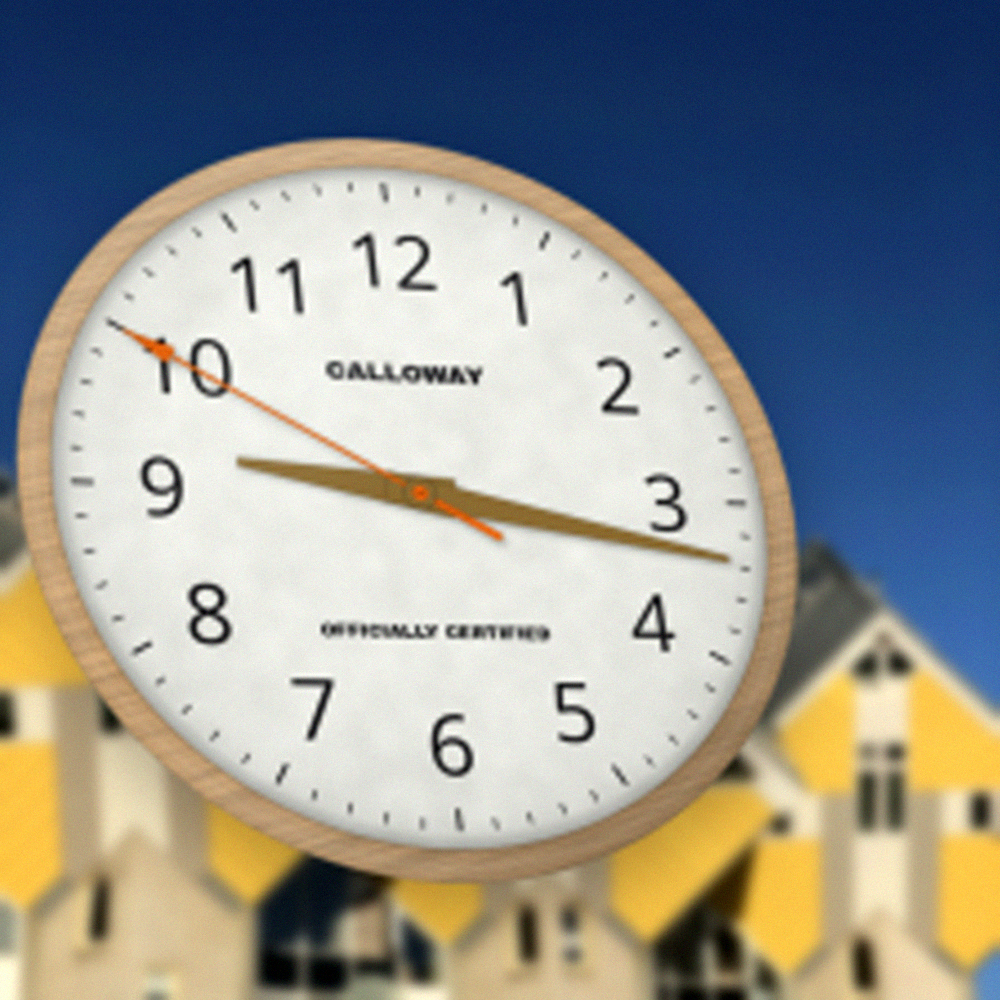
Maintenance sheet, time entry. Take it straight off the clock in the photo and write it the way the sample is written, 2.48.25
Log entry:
9.16.50
